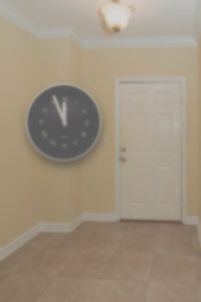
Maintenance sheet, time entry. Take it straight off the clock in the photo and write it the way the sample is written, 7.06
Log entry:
11.56
